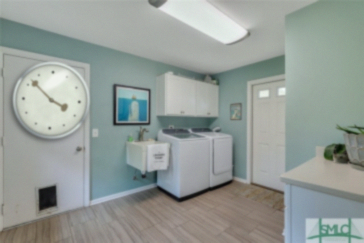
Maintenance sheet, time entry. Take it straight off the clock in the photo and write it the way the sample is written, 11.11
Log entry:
3.52
